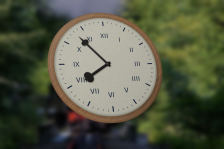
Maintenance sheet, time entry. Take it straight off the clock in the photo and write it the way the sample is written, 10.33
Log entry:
7.53
